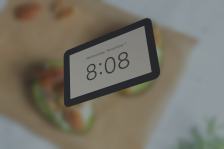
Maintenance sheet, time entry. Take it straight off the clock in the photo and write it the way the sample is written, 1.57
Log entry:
8.08
